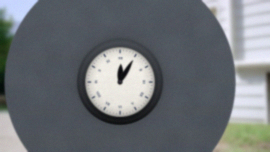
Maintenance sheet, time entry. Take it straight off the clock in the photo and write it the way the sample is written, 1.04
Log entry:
12.05
